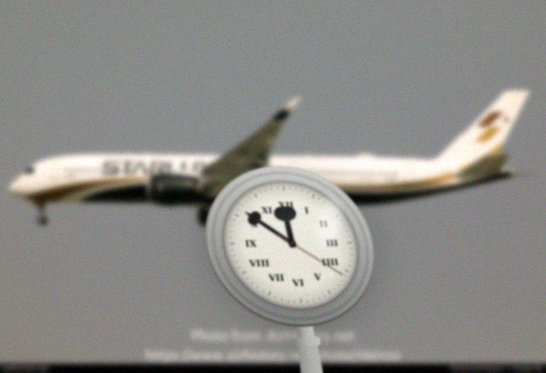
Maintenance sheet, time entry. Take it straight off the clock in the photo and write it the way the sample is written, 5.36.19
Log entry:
11.51.21
